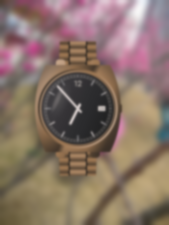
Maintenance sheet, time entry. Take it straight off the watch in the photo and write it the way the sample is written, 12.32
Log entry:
6.53
